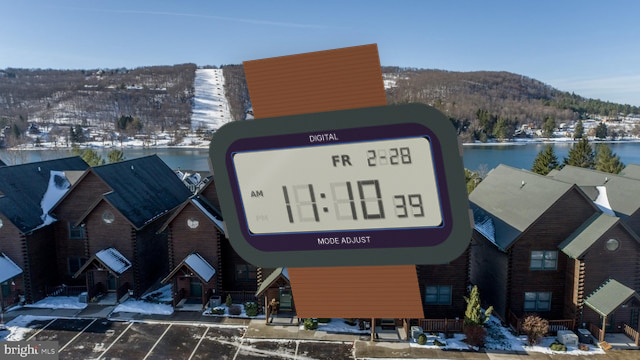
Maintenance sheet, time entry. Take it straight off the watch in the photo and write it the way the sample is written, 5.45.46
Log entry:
11.10.39
